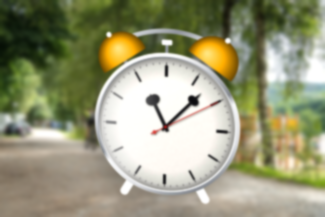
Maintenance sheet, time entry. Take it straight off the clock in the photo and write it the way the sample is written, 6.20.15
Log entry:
11.07.10
